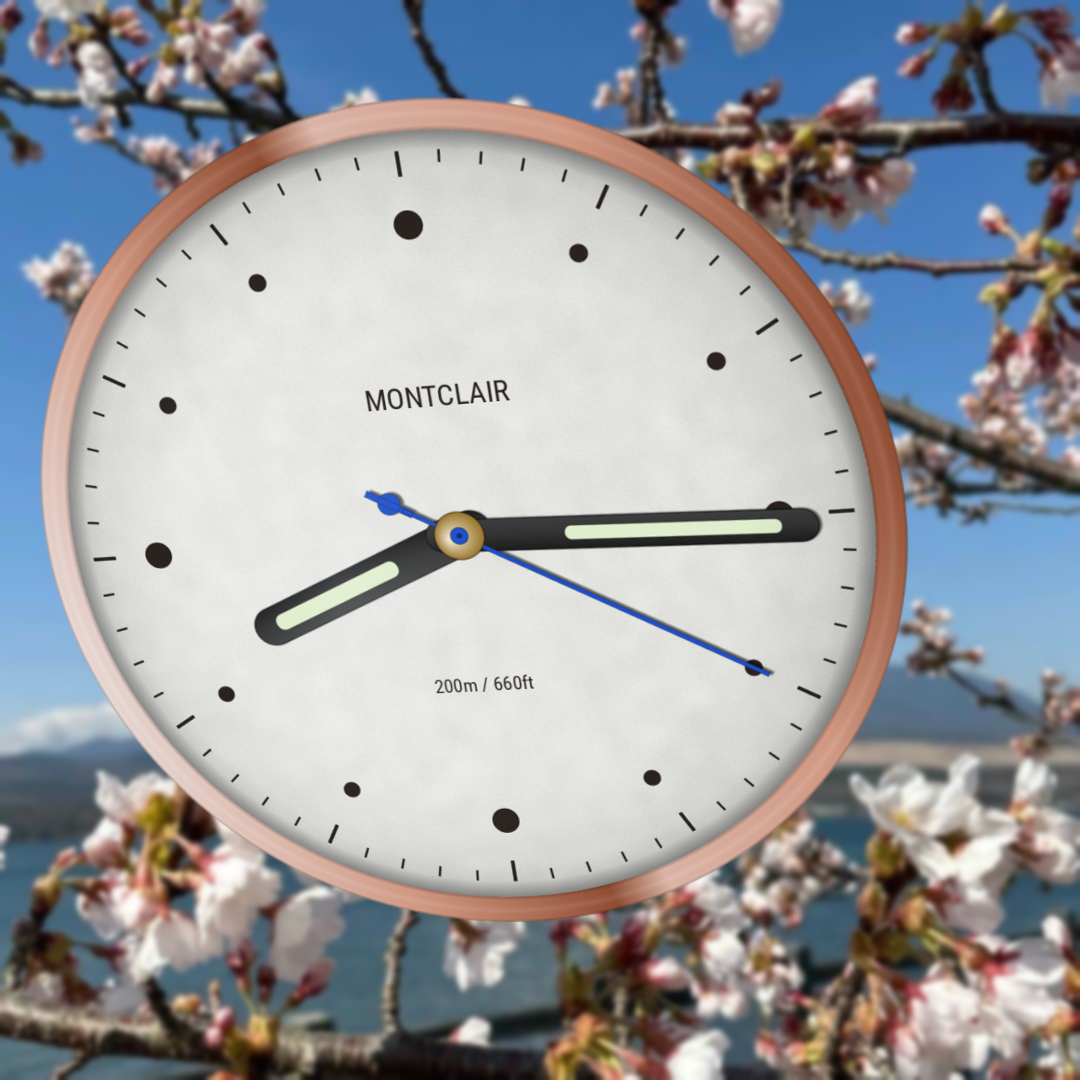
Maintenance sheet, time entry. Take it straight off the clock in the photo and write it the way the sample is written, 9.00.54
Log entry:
8.15.20
